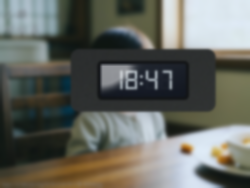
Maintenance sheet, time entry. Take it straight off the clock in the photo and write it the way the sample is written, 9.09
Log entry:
18.47
